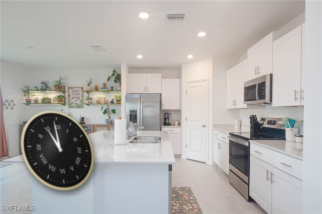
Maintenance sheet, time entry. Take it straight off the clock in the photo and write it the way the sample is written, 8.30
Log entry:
10.59
